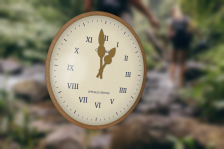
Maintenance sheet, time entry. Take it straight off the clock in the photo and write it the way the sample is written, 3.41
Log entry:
12.59
